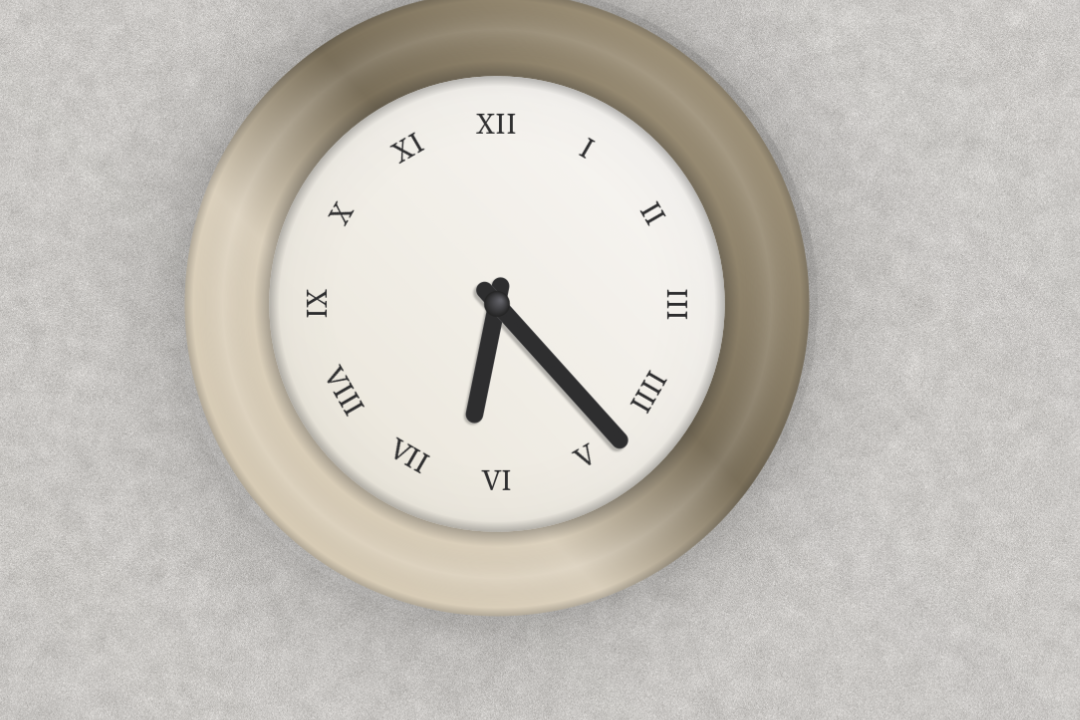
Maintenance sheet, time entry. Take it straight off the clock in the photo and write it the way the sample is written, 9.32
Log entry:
6.23
